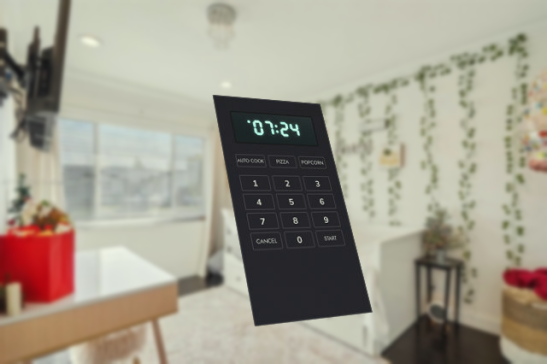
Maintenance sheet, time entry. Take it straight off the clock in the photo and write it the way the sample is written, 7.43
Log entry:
7.24
